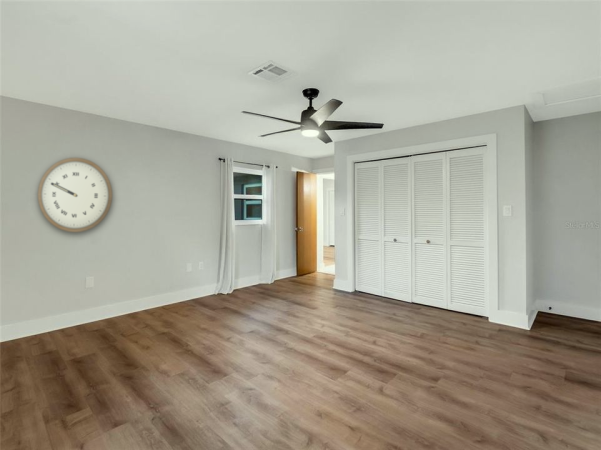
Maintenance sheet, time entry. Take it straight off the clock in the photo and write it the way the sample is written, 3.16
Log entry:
9.49
